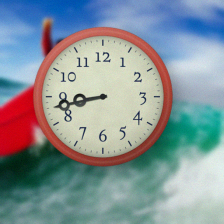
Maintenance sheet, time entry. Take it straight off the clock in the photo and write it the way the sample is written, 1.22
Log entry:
8.43
